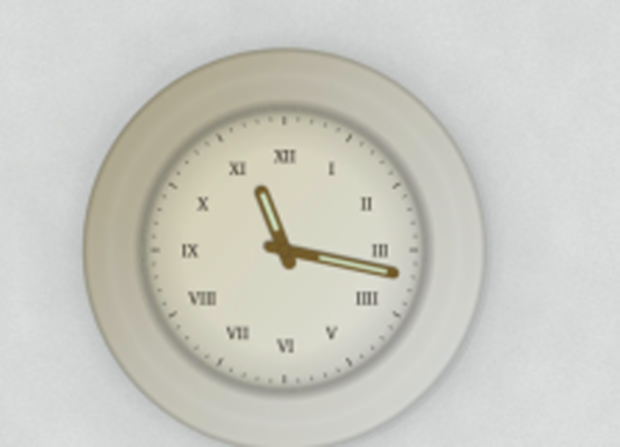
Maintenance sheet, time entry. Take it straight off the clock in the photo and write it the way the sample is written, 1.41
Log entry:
11.17
